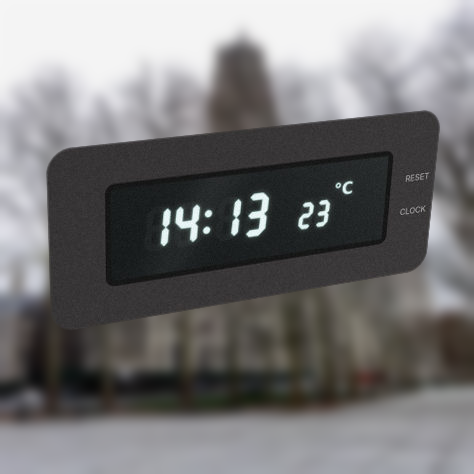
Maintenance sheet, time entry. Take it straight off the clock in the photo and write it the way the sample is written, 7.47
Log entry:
14.13
